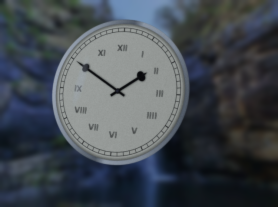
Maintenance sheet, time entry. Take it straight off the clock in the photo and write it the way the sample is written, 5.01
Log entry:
1.50
